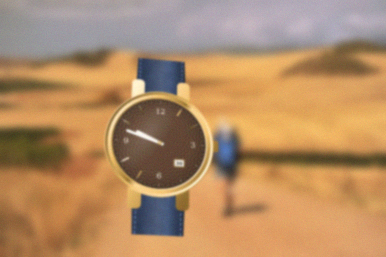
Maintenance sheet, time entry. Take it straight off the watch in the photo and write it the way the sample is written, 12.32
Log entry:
9.48
